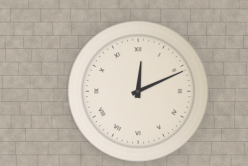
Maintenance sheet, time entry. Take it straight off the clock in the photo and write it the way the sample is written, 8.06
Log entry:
12.11
